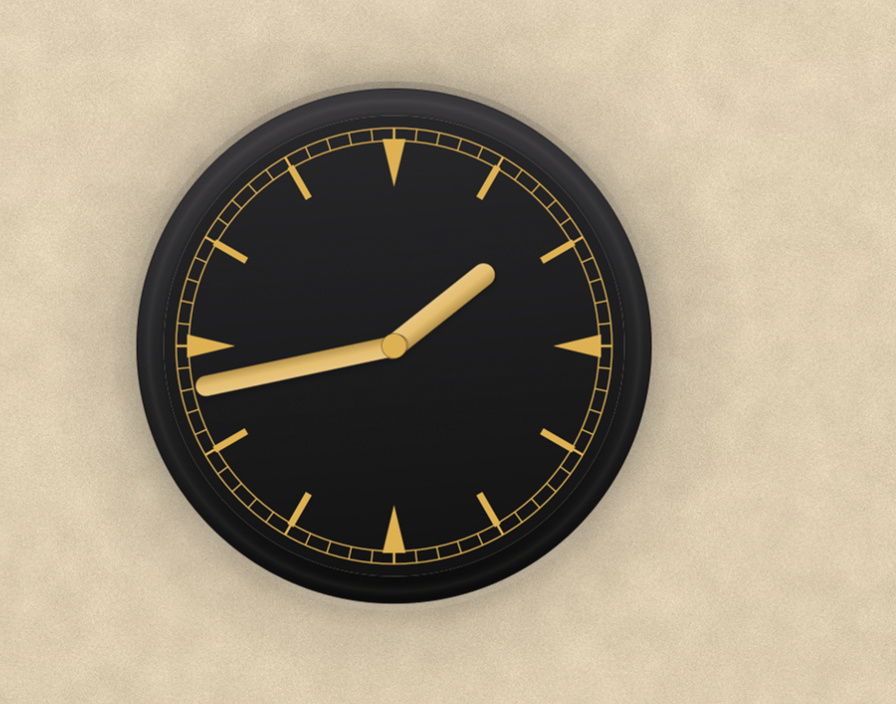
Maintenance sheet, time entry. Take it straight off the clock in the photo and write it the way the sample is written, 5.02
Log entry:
1.43
